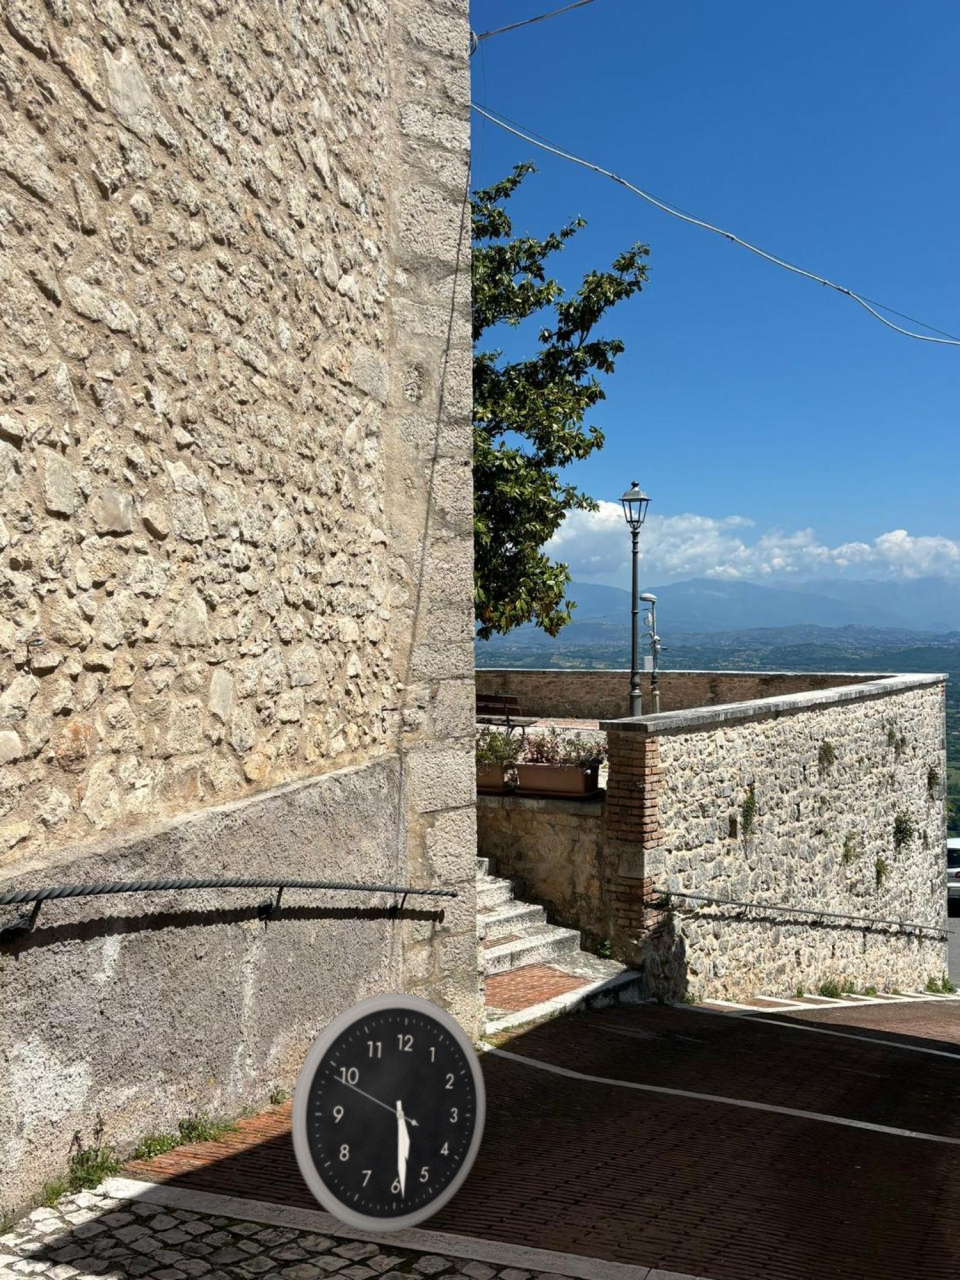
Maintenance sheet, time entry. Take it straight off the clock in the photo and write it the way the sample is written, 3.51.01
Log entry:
5.28.49
